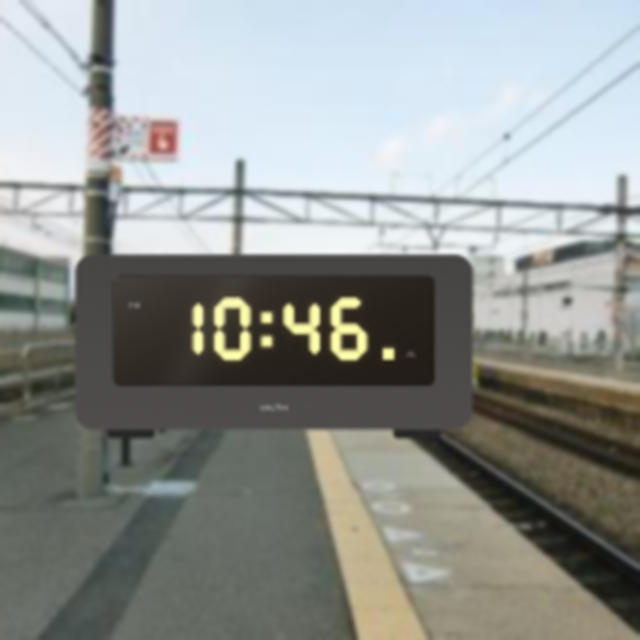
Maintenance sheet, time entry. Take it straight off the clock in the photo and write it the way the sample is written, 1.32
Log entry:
10.46
